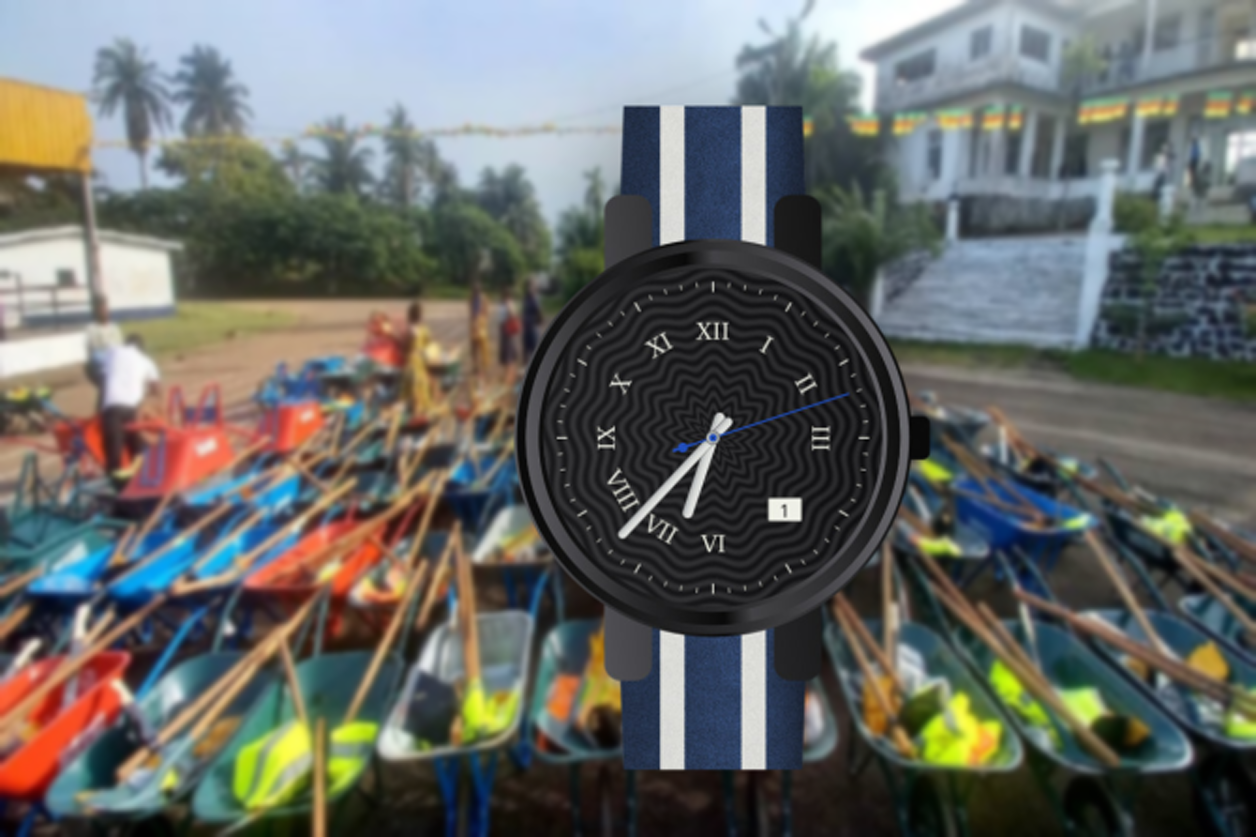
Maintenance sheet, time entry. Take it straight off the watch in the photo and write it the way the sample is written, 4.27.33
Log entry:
6.37.12
